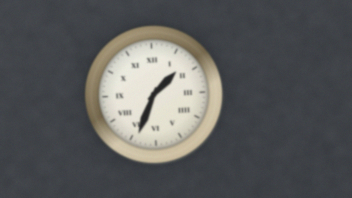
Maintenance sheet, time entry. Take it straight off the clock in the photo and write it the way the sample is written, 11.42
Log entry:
1.34
